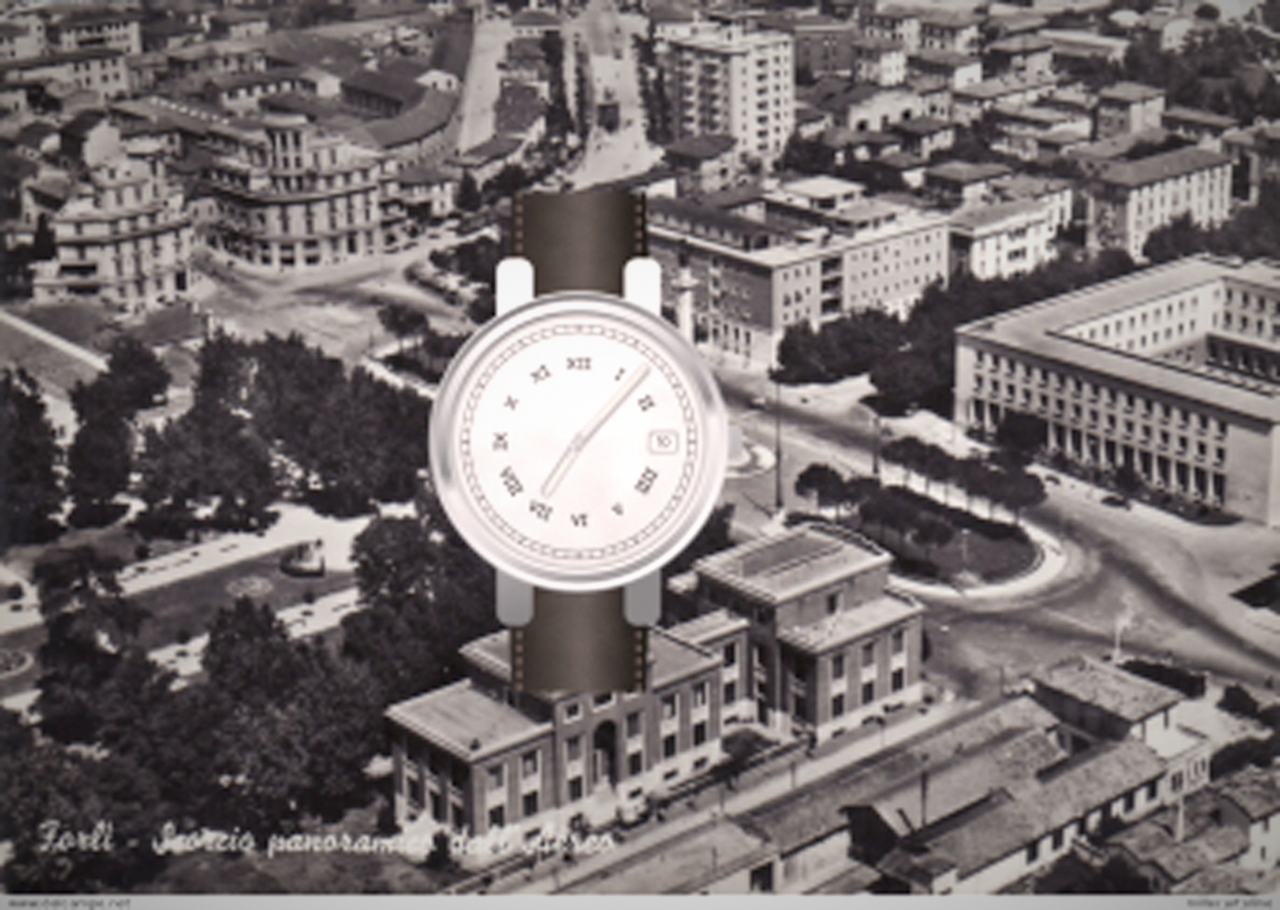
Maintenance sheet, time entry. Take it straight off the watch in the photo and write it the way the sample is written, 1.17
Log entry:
7.07
